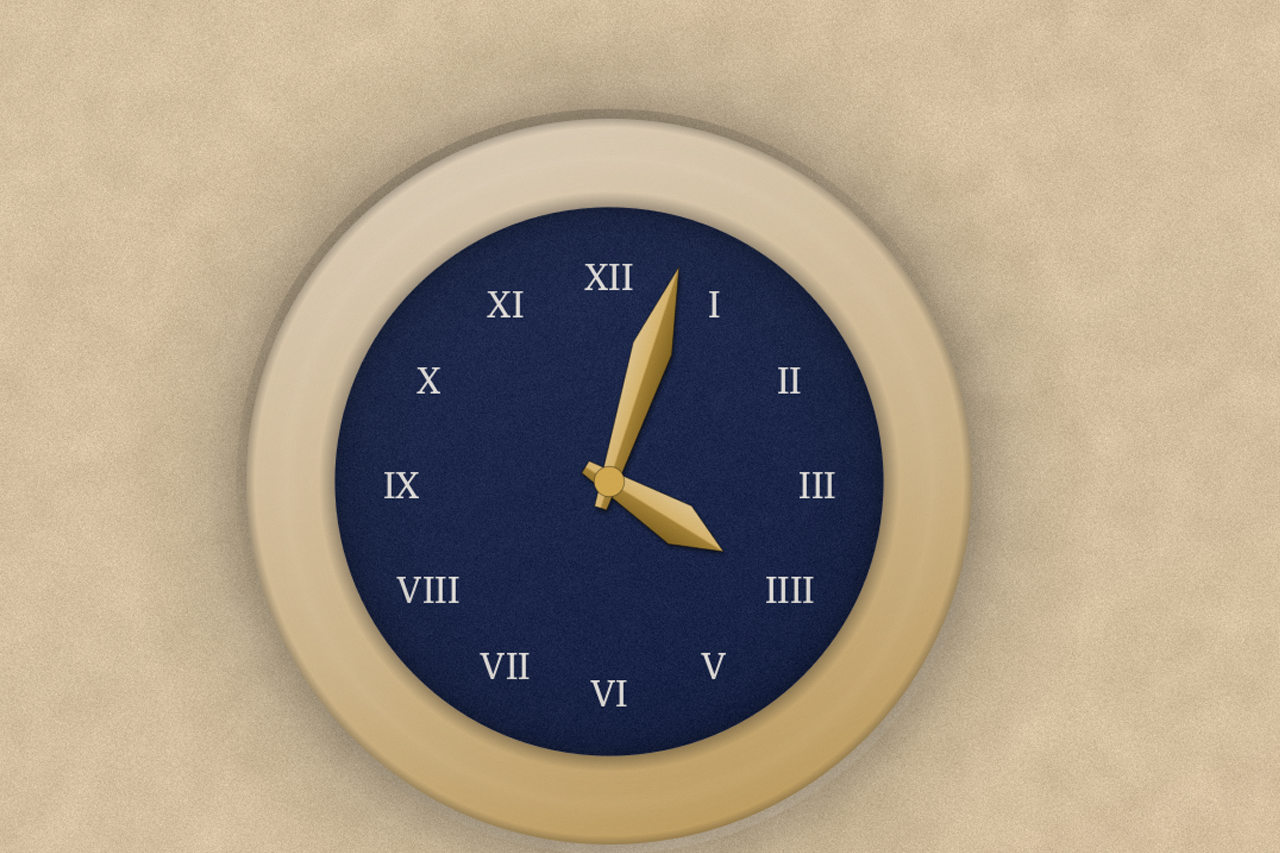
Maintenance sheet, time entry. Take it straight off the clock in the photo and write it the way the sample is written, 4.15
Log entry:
4.03
